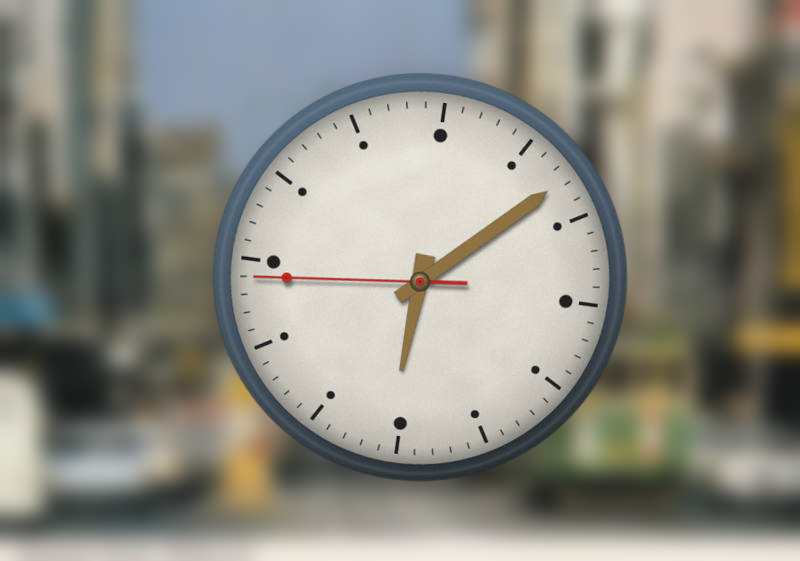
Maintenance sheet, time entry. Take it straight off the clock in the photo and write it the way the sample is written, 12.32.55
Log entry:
6.07.44
